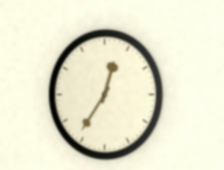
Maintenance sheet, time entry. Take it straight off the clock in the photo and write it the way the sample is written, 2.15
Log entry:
12.36
